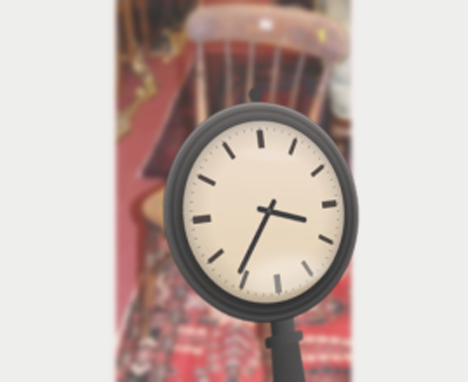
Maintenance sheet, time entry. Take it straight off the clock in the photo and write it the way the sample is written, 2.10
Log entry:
3.36
